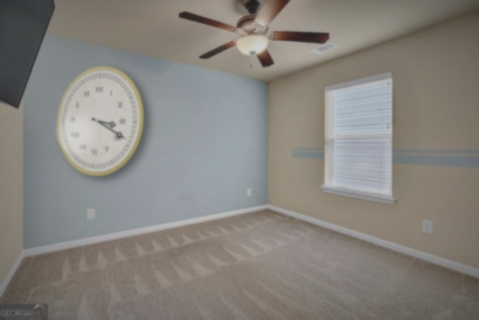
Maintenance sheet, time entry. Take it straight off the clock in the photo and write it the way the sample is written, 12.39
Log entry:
3.19
